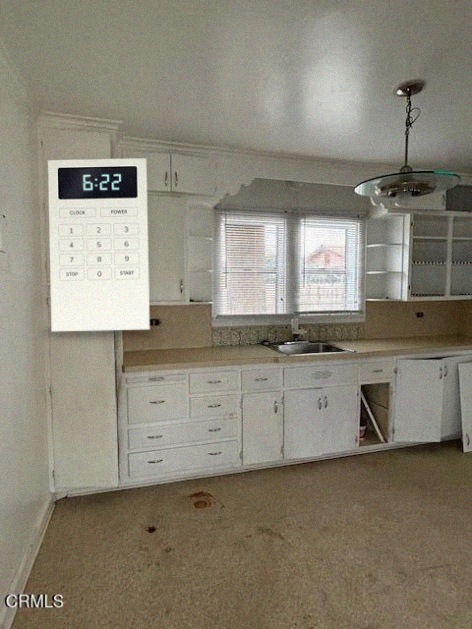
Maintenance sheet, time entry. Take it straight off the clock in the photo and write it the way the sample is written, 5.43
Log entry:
6.22
